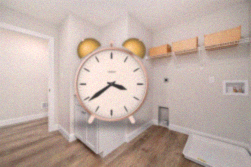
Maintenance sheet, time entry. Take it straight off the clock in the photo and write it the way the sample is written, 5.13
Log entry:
3.39
